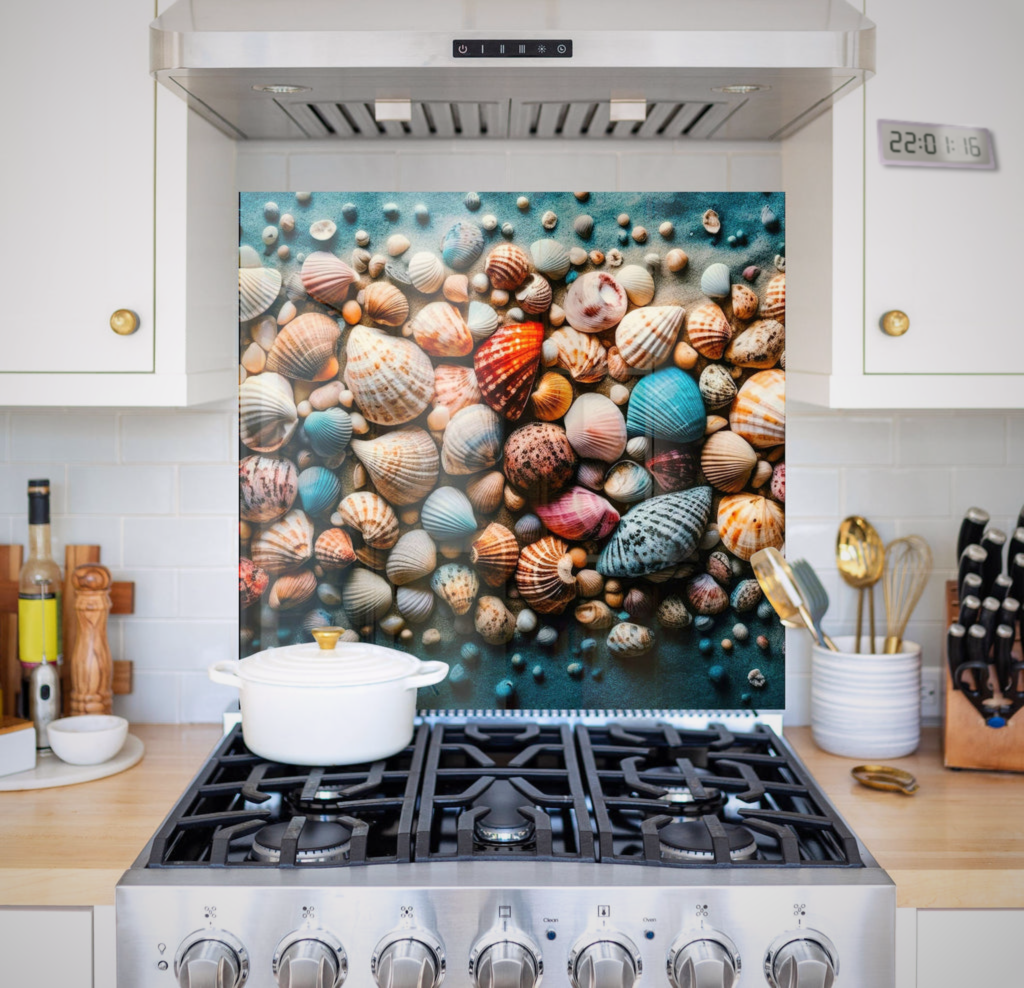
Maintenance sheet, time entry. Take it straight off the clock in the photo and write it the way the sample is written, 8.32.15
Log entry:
22.01.16
